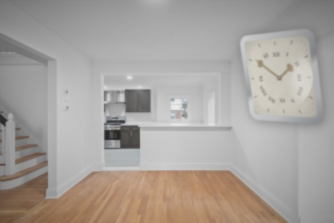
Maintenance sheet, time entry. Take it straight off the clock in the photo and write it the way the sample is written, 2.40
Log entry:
1.51
